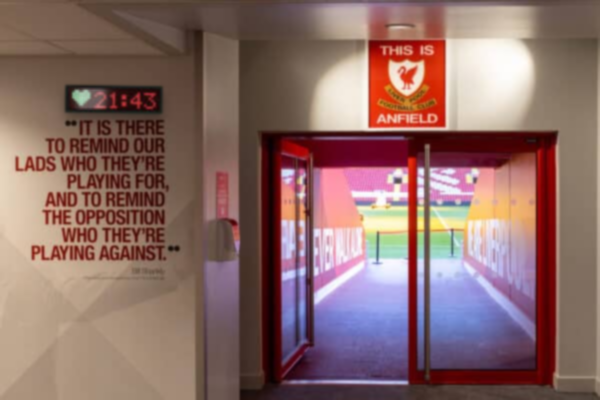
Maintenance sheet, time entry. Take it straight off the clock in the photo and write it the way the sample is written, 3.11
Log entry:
21.43
